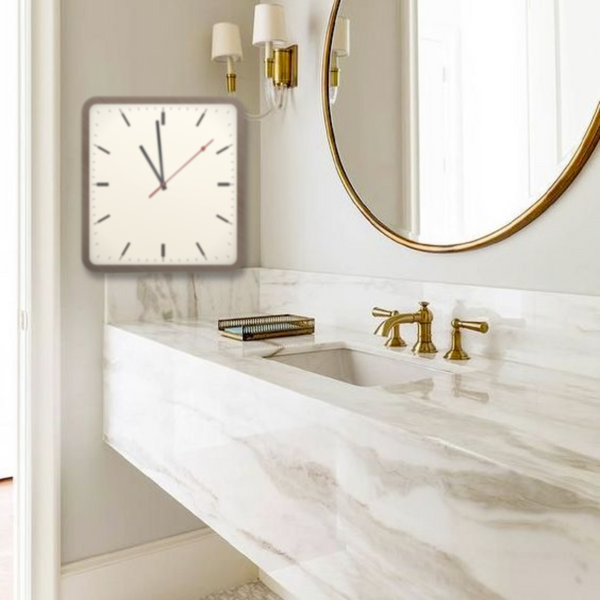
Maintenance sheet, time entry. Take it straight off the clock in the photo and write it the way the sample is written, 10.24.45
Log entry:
10.59.08
